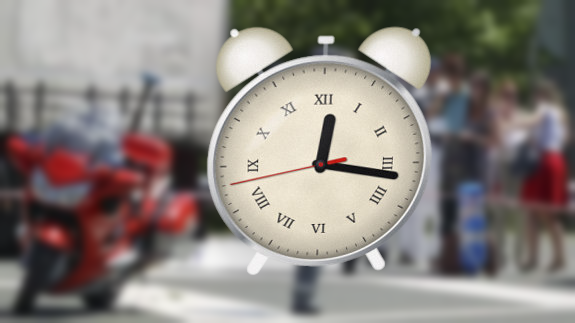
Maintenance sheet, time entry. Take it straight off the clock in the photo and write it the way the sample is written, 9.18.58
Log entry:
12.16.43
